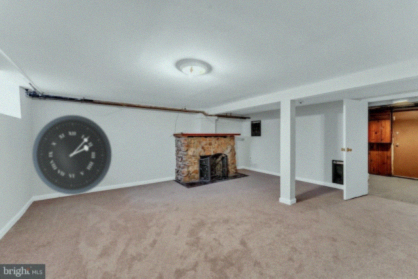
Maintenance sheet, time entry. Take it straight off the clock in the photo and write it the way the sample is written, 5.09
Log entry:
2.07
